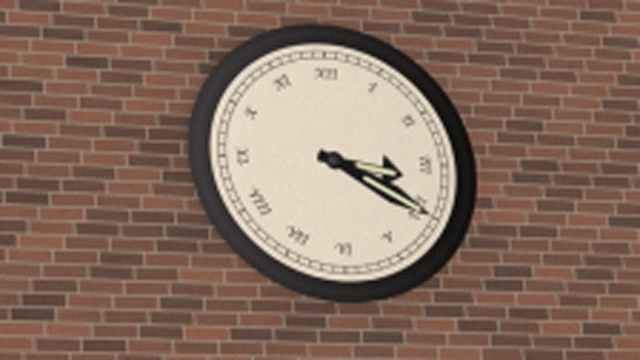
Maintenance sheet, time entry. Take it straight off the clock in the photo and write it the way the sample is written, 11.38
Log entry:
3.20
